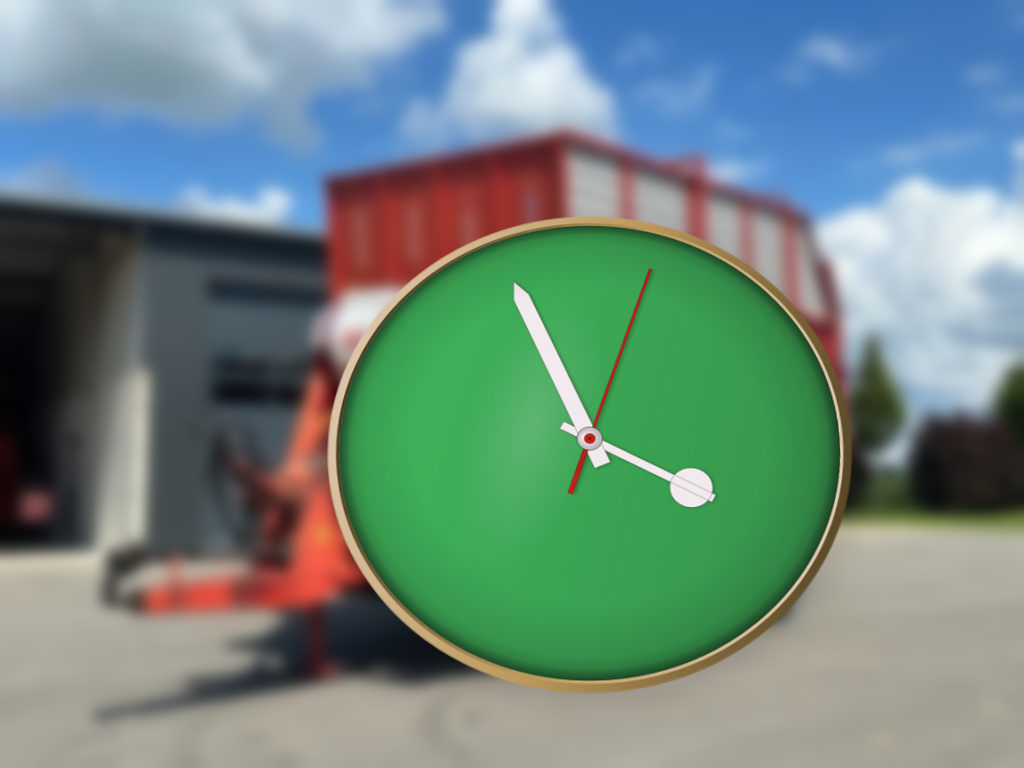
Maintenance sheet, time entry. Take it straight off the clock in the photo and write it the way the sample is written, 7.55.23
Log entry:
3.56.03
